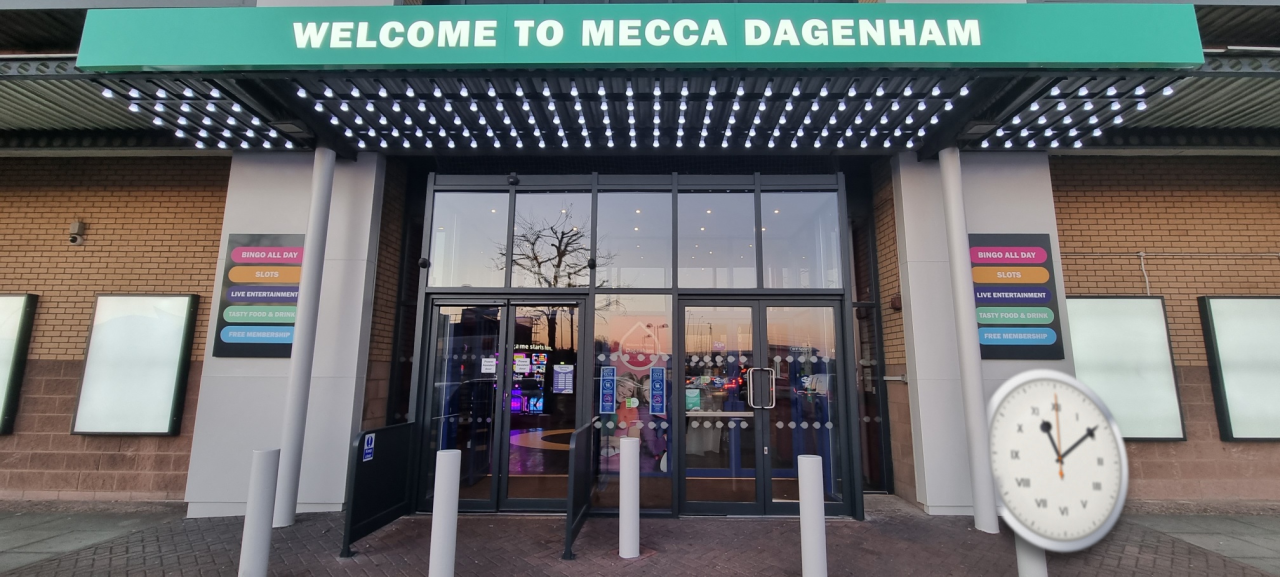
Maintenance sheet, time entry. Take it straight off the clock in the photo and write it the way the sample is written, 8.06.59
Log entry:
11.09.00
